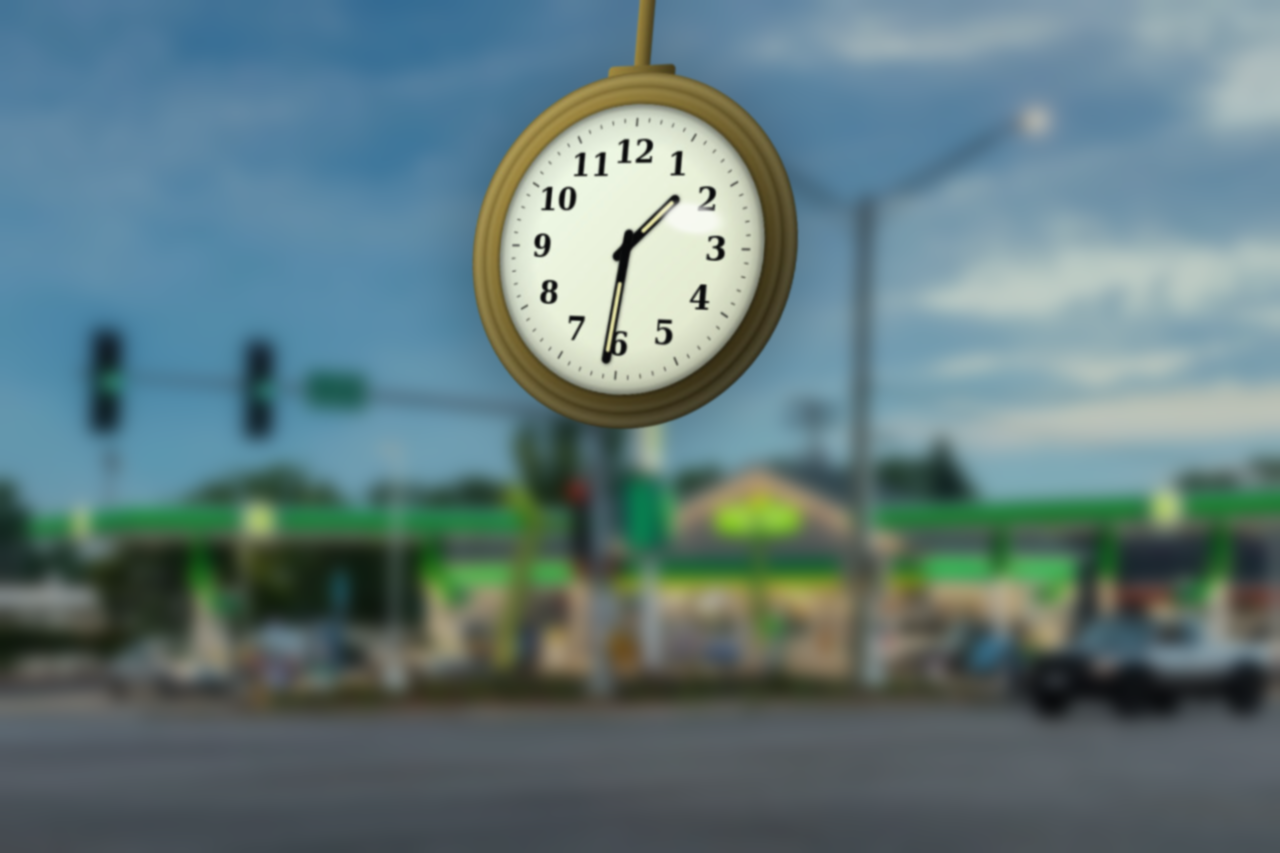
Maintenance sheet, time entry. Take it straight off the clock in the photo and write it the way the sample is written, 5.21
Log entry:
1.31
